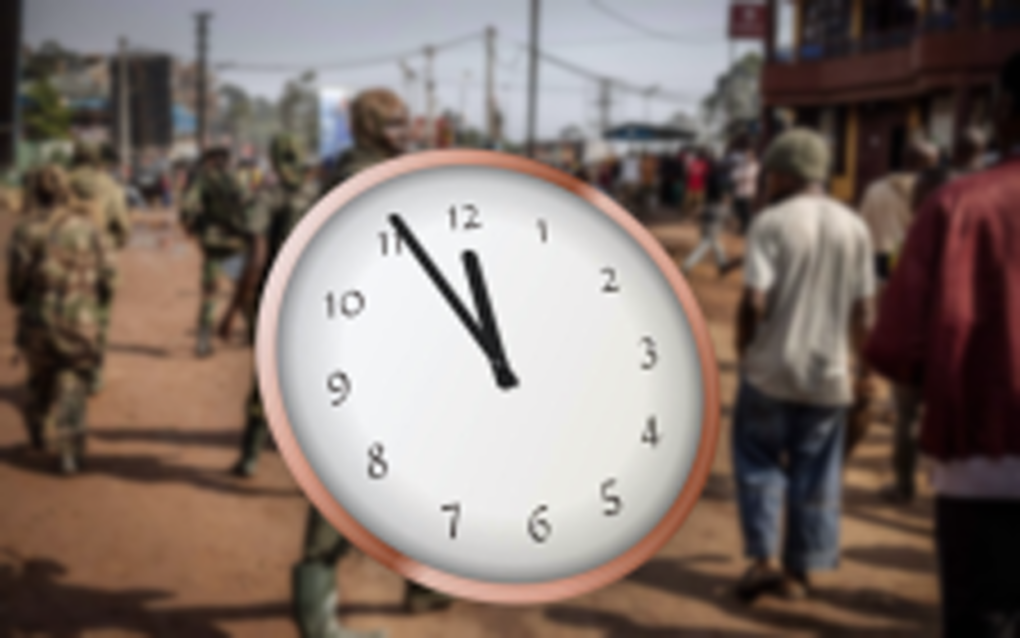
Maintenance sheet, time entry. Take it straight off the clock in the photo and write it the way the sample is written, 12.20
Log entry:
11.56
